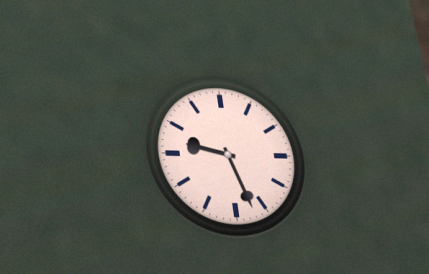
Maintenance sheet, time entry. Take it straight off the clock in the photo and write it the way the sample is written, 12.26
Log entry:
9.27
